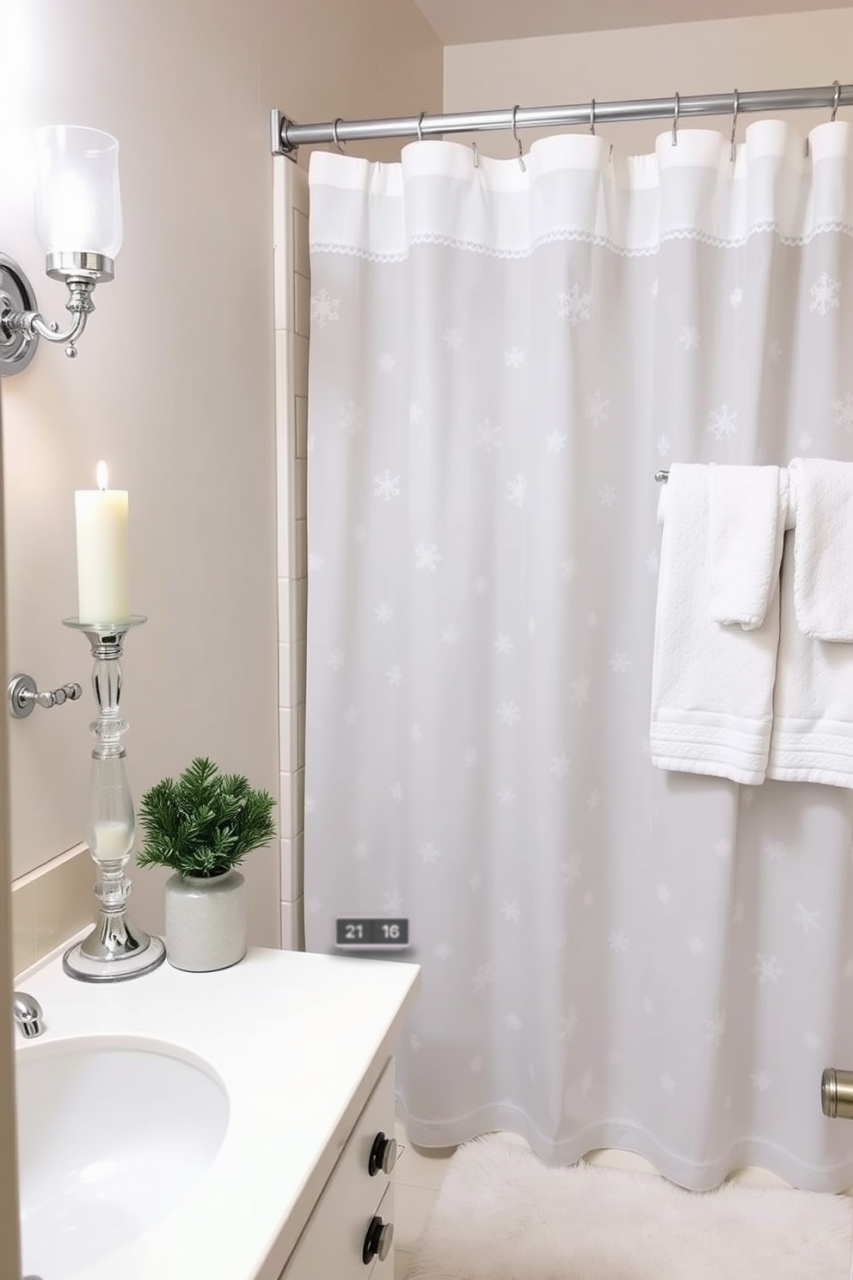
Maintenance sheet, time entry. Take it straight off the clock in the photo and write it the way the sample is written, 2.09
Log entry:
21.16
